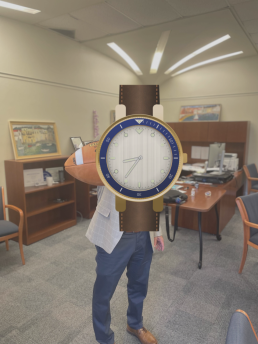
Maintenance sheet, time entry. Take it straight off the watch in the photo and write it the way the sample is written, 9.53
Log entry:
8.36
